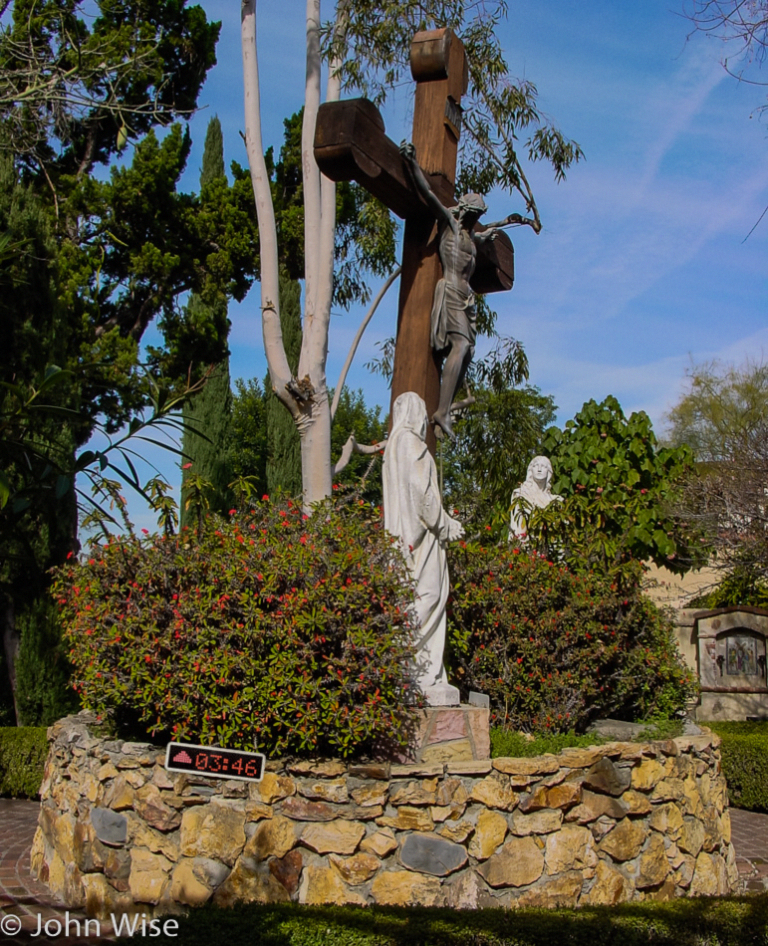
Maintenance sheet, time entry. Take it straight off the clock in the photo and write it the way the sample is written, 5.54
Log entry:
3.46
